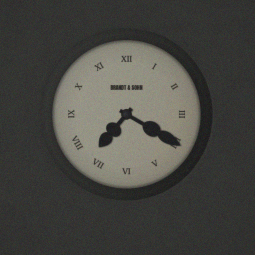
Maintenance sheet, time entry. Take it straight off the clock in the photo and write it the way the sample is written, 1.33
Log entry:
7.20
